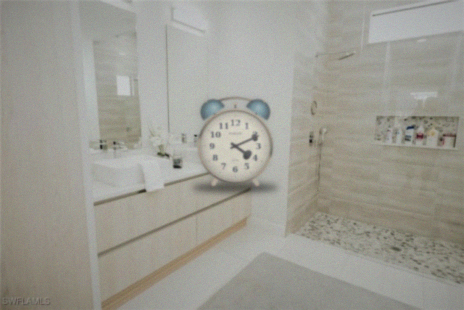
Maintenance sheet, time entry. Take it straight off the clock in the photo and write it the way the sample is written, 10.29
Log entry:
4.11
